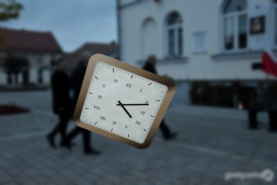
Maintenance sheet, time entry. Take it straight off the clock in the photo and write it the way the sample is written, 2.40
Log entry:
4.11
